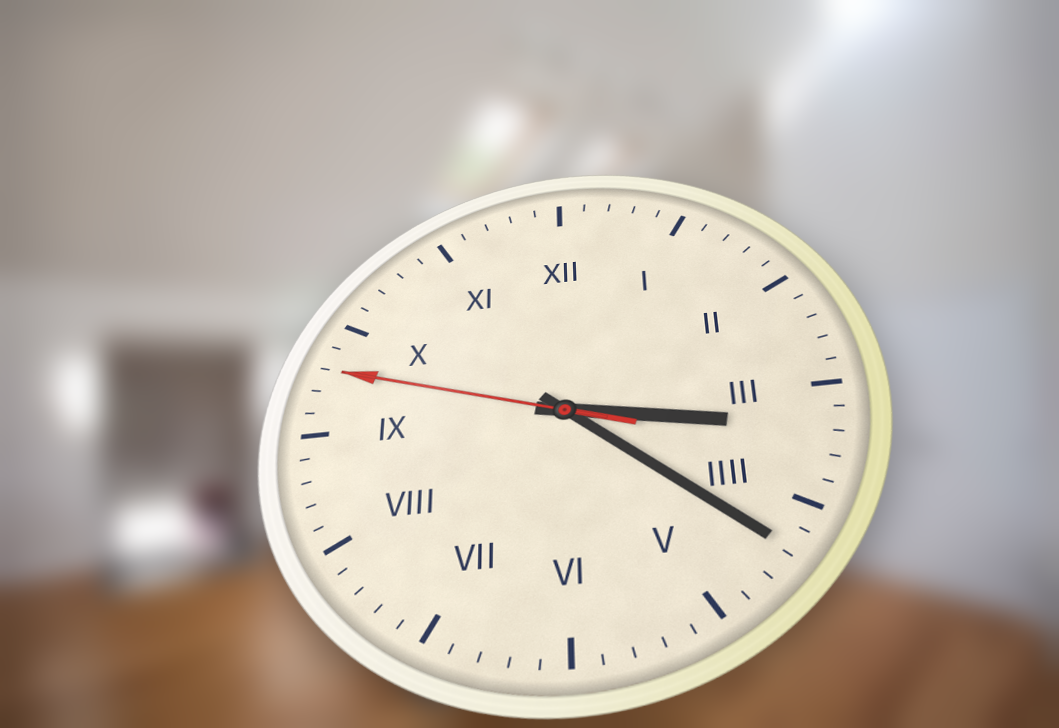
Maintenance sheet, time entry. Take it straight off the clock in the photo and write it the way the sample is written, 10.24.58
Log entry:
3.21.48
